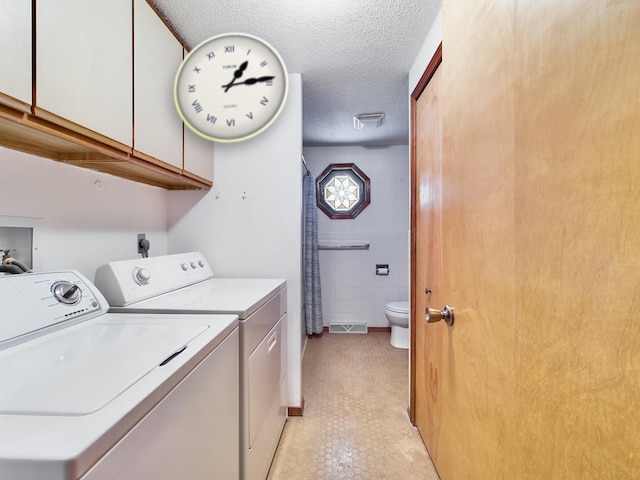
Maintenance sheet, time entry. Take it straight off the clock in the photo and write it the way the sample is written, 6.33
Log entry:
1.14
